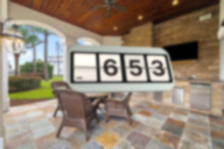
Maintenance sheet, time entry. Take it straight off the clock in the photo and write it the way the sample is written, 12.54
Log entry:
6.53
